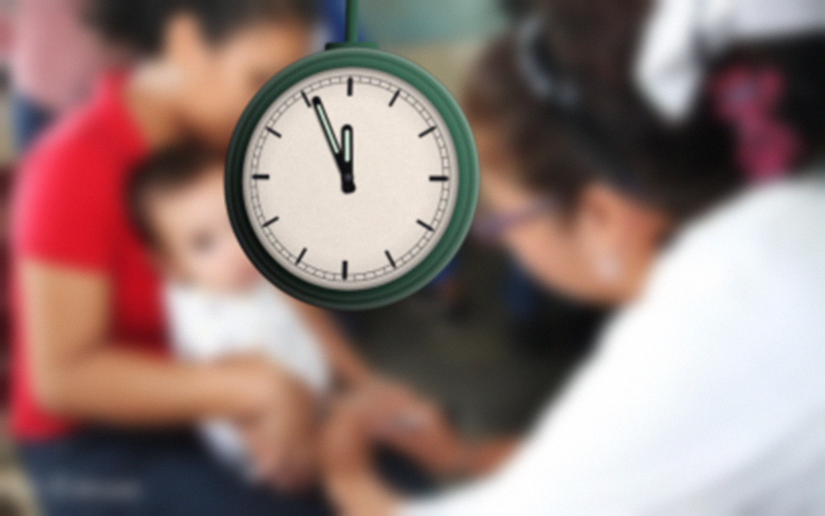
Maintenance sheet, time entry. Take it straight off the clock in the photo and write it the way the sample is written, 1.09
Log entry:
11.56
